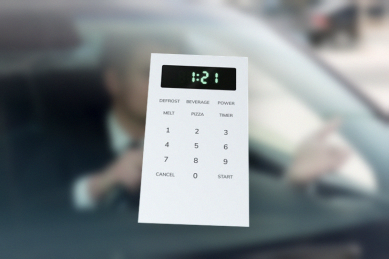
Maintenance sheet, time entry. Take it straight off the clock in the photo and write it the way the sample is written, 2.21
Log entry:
1.21
